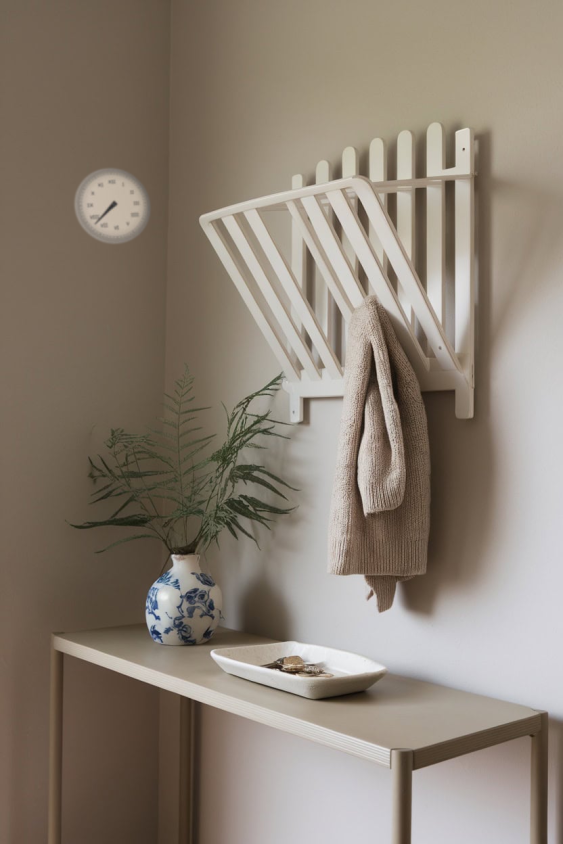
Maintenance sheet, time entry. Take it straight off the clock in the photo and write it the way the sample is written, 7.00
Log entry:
7.38
